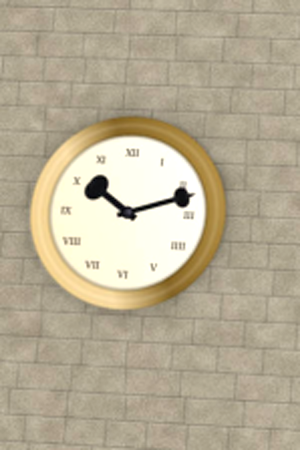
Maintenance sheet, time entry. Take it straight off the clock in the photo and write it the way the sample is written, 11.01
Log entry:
10.12
